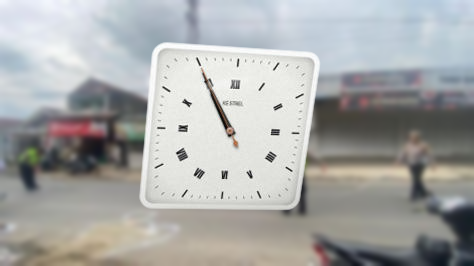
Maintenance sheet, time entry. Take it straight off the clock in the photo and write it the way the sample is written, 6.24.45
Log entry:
10.54.55
